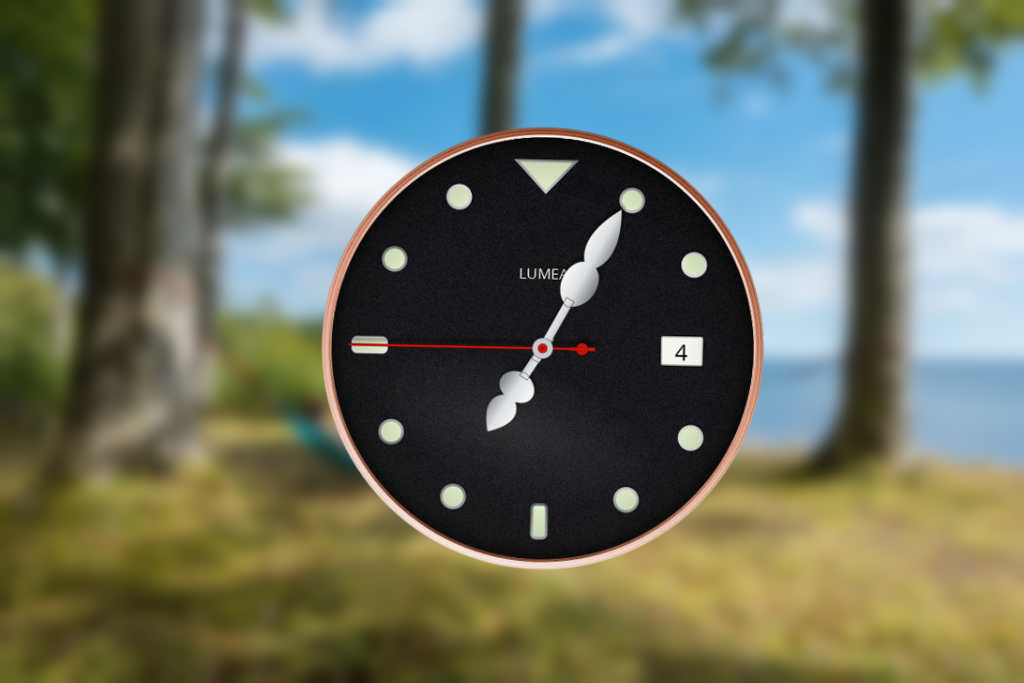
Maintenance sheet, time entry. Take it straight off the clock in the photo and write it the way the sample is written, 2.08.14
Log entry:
7.04.45
